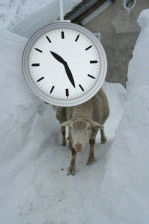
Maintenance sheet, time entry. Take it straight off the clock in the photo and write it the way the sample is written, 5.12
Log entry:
10.27
